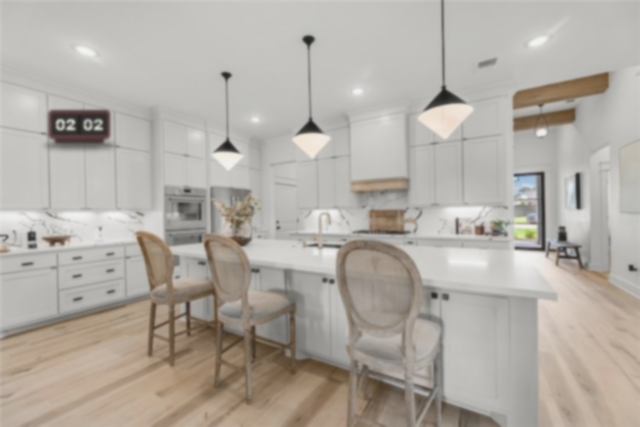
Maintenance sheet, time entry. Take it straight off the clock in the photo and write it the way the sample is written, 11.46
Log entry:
2.02
